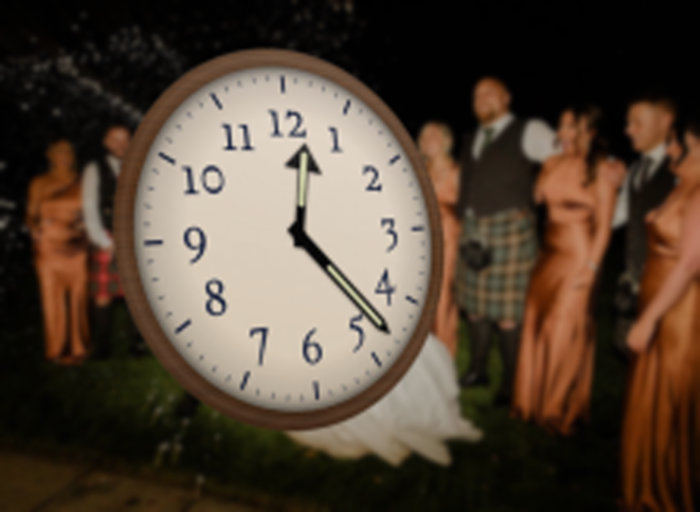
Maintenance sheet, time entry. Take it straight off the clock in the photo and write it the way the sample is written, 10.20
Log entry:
12.23
